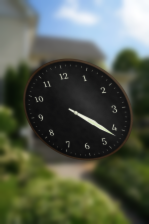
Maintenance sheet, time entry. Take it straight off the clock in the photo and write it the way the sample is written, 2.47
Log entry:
4.22
